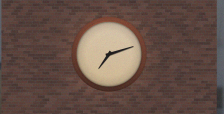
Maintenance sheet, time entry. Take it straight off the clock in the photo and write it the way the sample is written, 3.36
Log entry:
7.12
